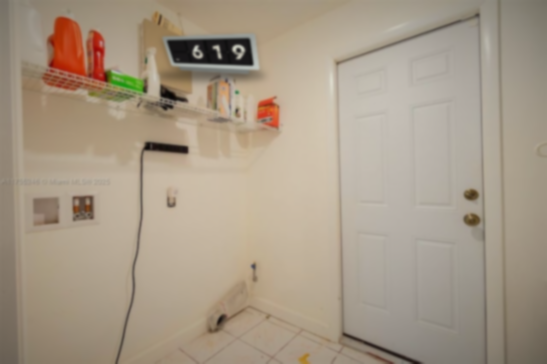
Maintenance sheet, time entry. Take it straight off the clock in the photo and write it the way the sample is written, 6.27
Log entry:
6.19
